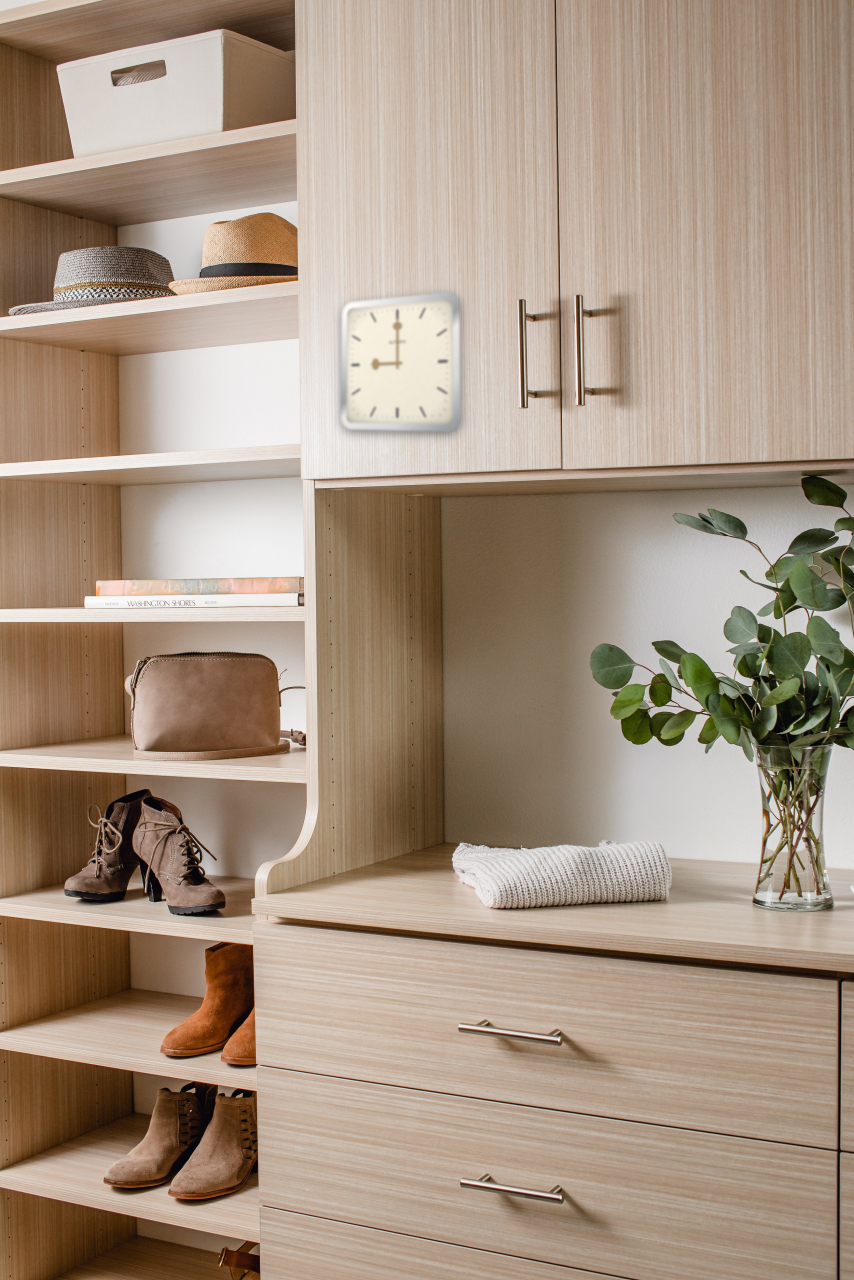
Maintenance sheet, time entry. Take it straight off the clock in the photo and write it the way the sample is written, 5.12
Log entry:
9.00
